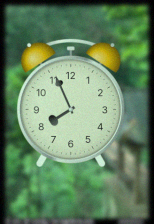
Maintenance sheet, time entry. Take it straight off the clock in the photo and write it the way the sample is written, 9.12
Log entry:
7.56
